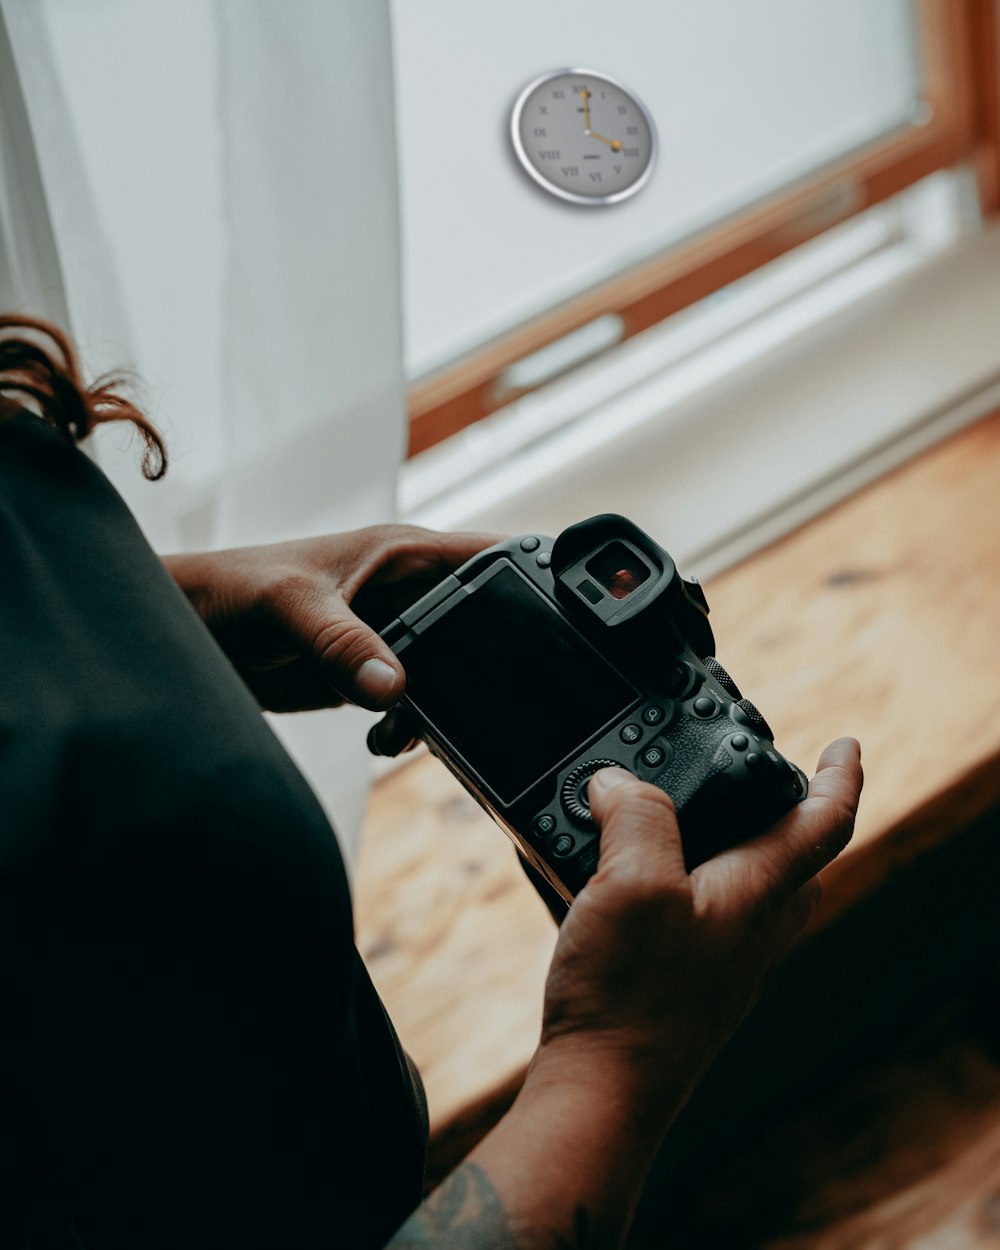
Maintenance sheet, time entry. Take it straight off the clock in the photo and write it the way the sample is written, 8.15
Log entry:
4.01
